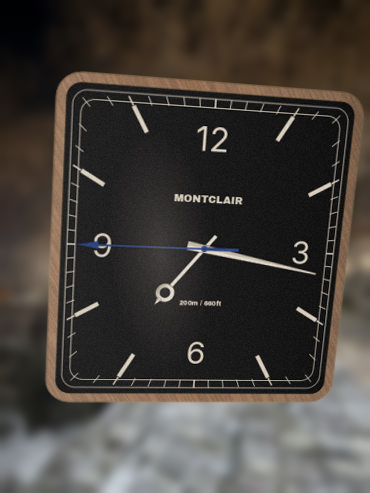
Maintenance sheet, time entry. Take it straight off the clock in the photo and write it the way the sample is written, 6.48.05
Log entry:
7.16.45
